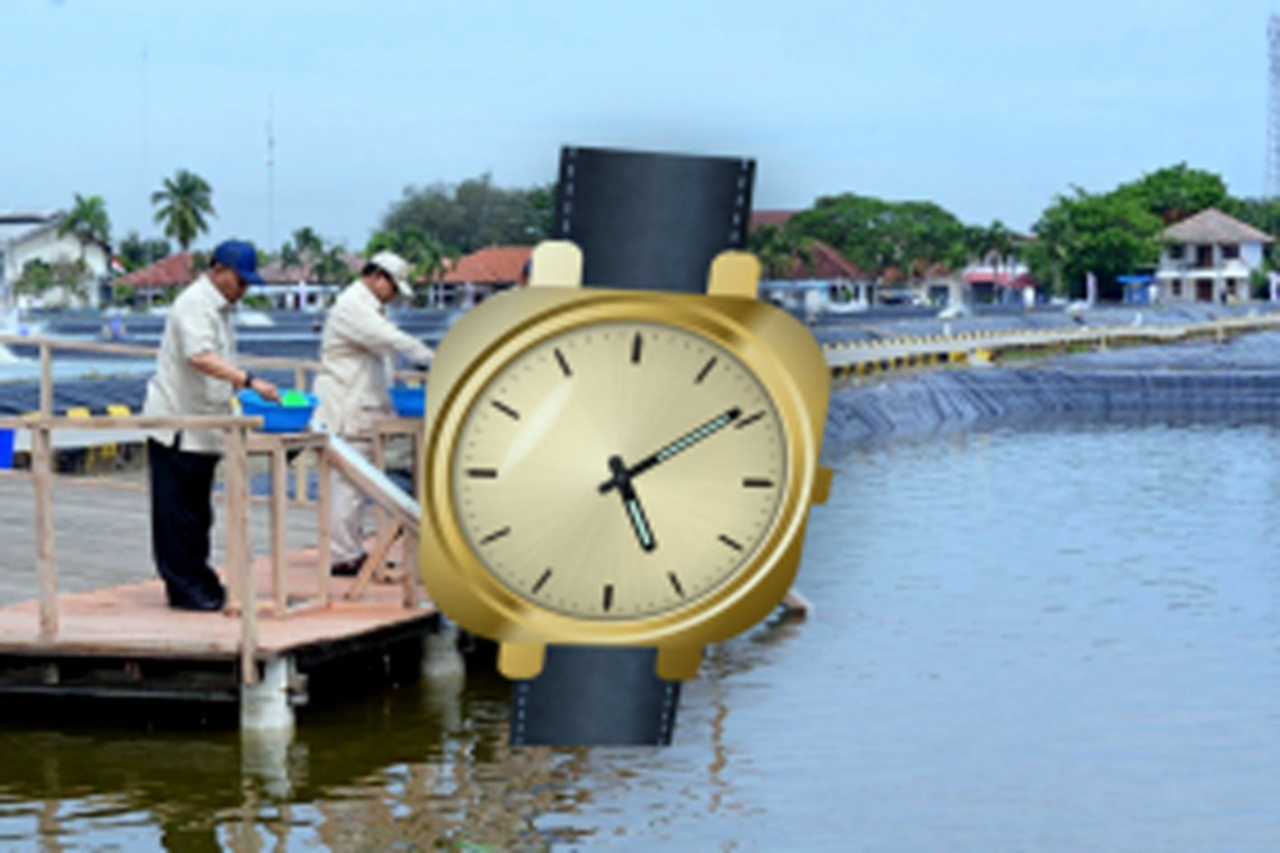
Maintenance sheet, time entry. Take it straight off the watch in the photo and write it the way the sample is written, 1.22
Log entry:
5.09
